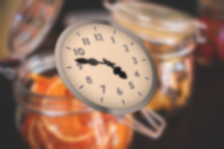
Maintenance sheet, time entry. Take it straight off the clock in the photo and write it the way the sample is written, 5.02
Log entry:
4.47
